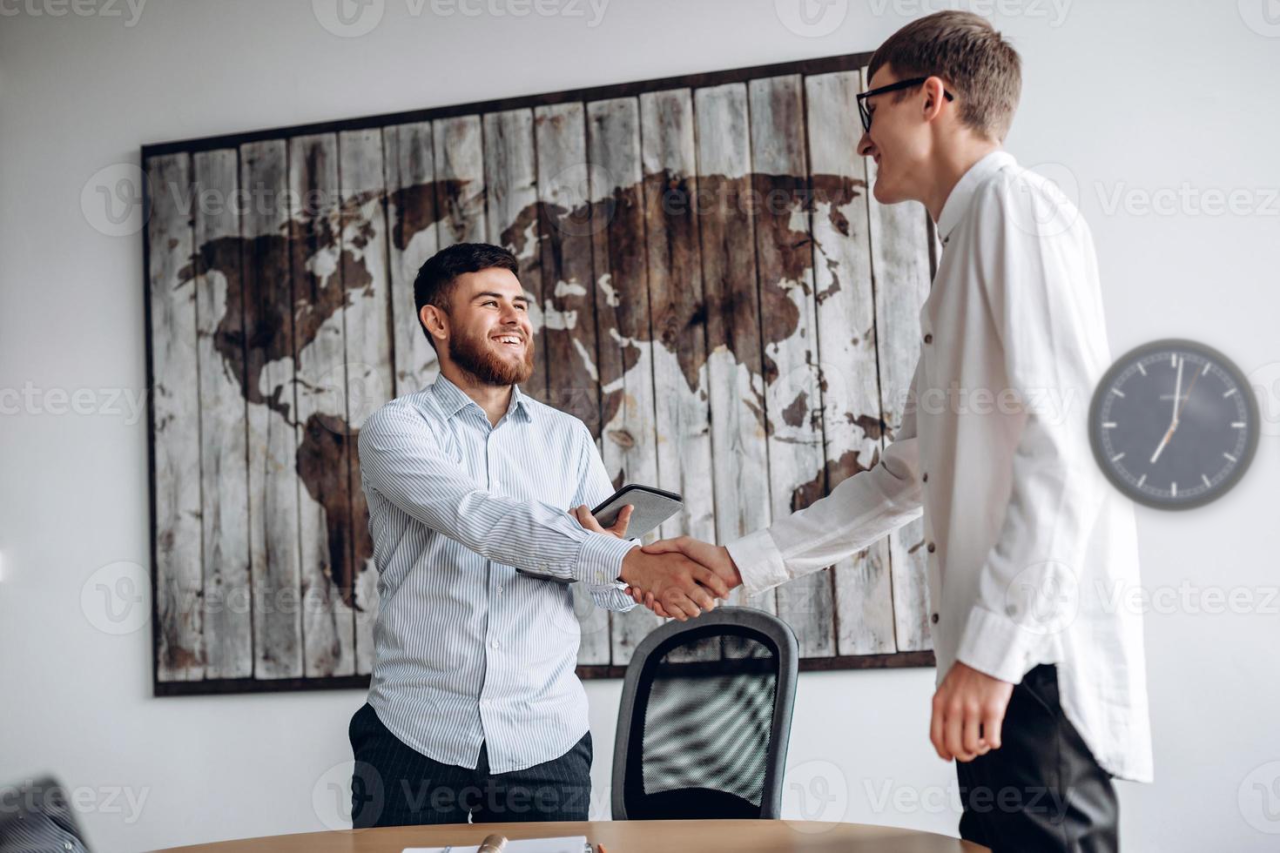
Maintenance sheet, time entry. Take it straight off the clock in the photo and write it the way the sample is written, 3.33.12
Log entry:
7.01.04
